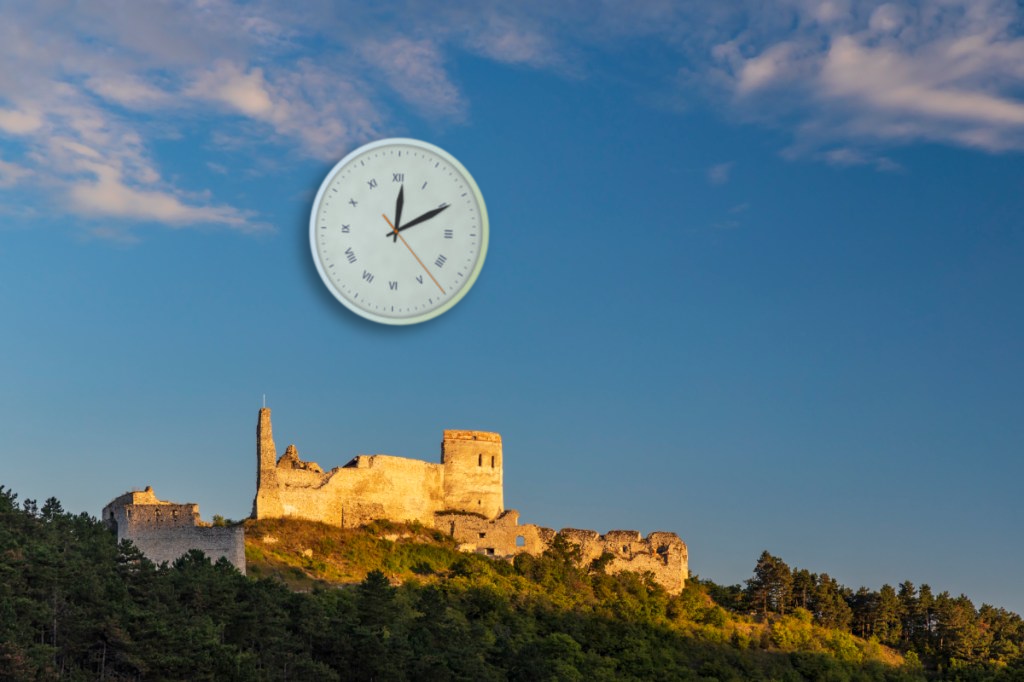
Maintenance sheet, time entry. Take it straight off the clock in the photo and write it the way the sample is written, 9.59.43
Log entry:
12.10.23
